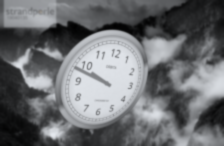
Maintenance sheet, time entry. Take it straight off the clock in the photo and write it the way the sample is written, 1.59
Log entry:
9.48
